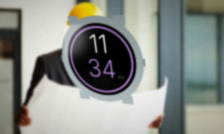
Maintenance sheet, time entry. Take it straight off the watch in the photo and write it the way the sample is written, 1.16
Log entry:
11.34
